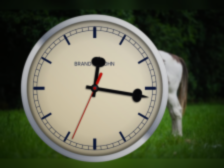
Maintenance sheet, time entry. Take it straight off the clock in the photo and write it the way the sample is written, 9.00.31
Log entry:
12.16.34
